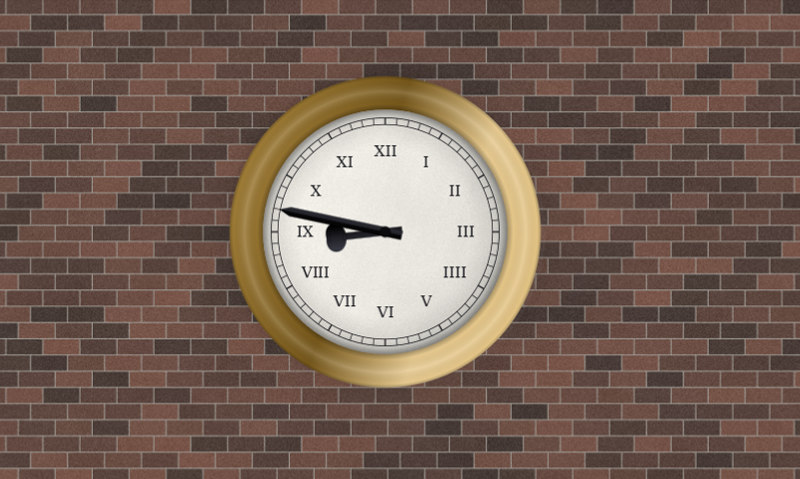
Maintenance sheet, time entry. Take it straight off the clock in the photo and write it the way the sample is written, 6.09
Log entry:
8.47
